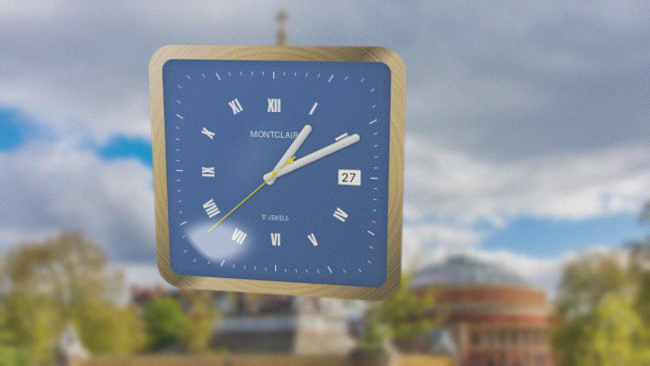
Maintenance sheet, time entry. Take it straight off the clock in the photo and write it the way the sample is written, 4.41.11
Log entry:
1.10.38
